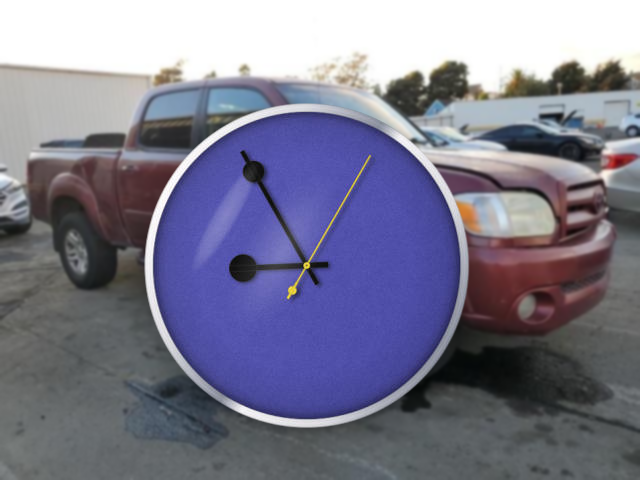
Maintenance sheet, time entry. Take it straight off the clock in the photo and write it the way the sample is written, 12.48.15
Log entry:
8.55.05
